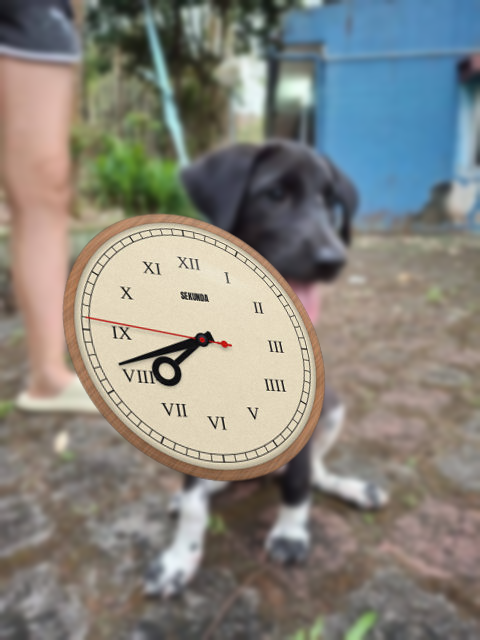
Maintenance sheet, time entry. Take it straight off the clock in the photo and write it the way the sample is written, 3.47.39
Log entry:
7.41.46
